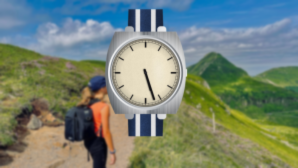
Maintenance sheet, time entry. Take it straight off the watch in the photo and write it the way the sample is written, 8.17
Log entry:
5.27
